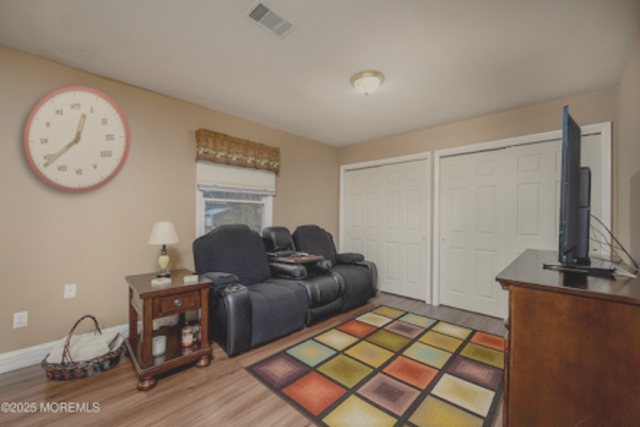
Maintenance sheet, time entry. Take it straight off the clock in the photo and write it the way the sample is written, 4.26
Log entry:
12.39
